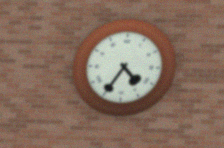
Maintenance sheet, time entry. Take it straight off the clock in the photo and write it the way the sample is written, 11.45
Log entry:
4.35
